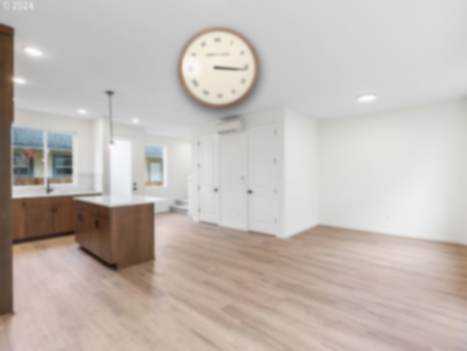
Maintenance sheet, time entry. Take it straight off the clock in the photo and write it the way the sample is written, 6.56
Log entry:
3.16
